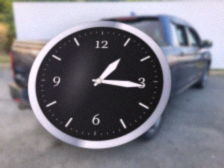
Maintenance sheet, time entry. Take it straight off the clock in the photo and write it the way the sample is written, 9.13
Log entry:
1.16
